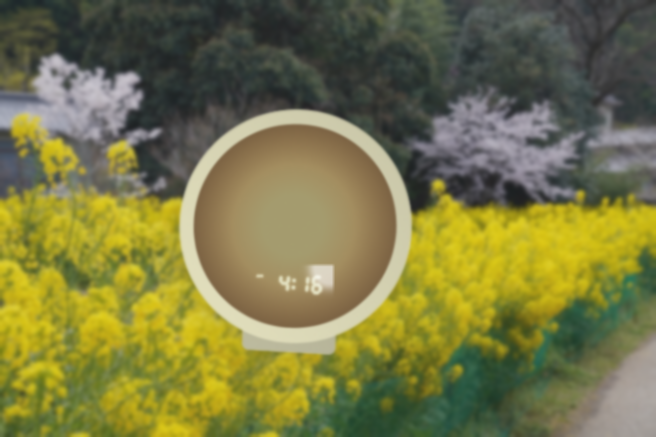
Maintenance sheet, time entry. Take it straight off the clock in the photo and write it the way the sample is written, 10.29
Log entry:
4.16
